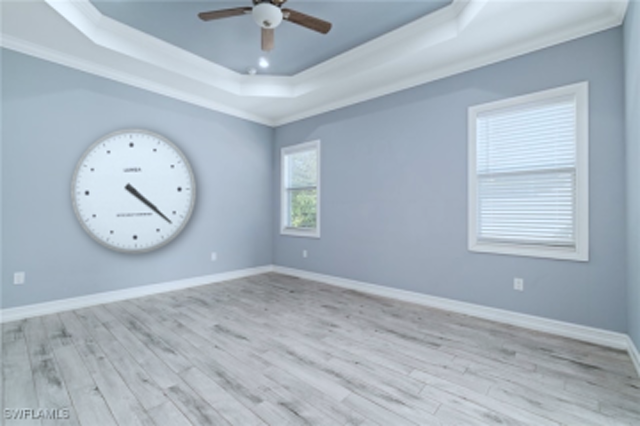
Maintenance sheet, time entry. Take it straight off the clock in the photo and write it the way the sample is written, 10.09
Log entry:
4.22
